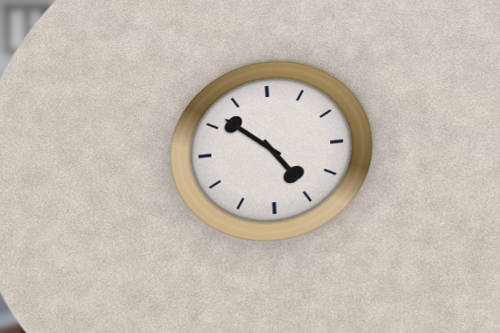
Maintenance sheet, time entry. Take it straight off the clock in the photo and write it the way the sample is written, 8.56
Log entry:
4.52
